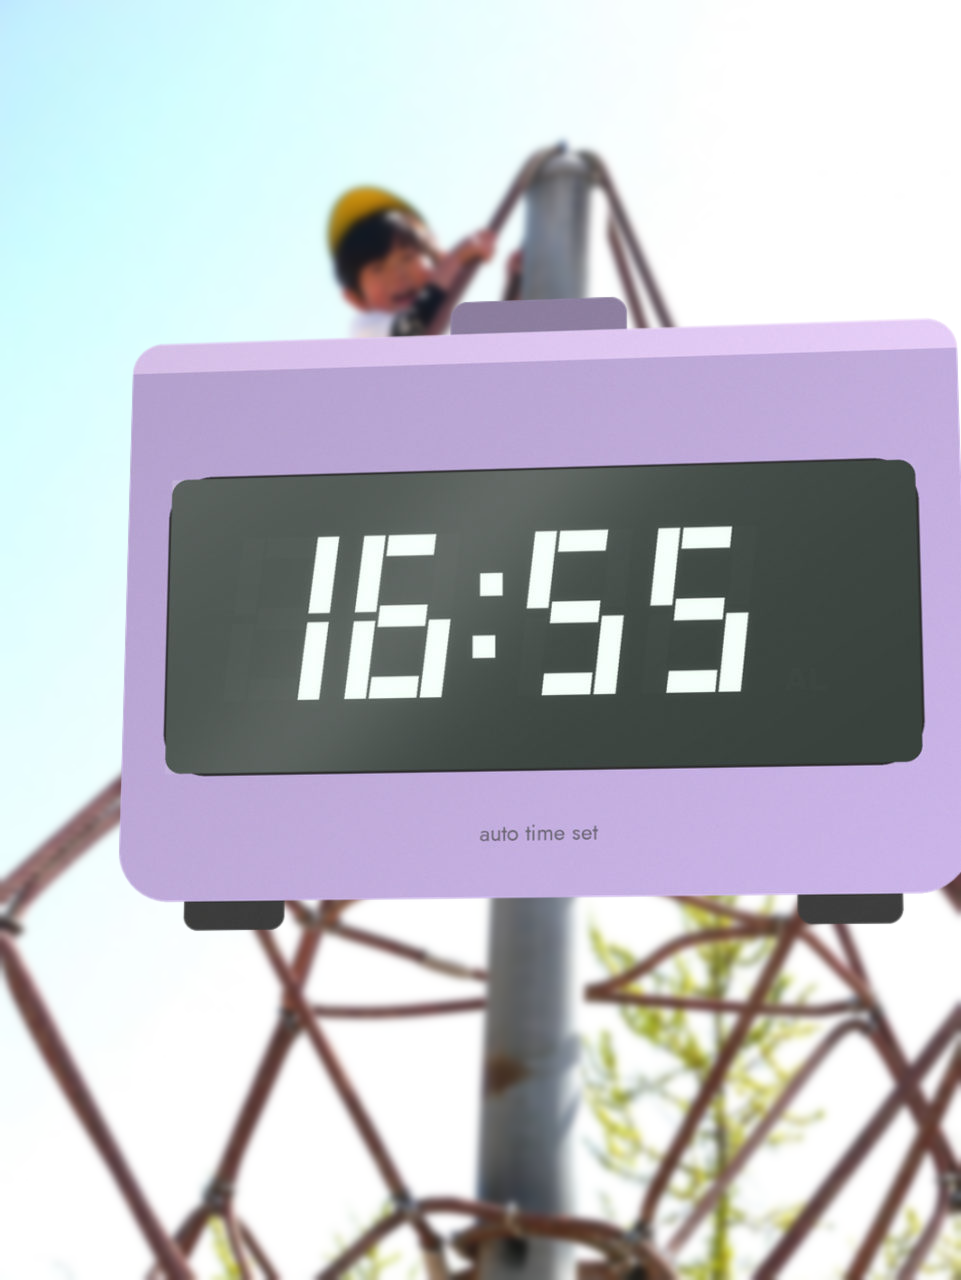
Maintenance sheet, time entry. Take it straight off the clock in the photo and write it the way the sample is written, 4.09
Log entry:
16.55
